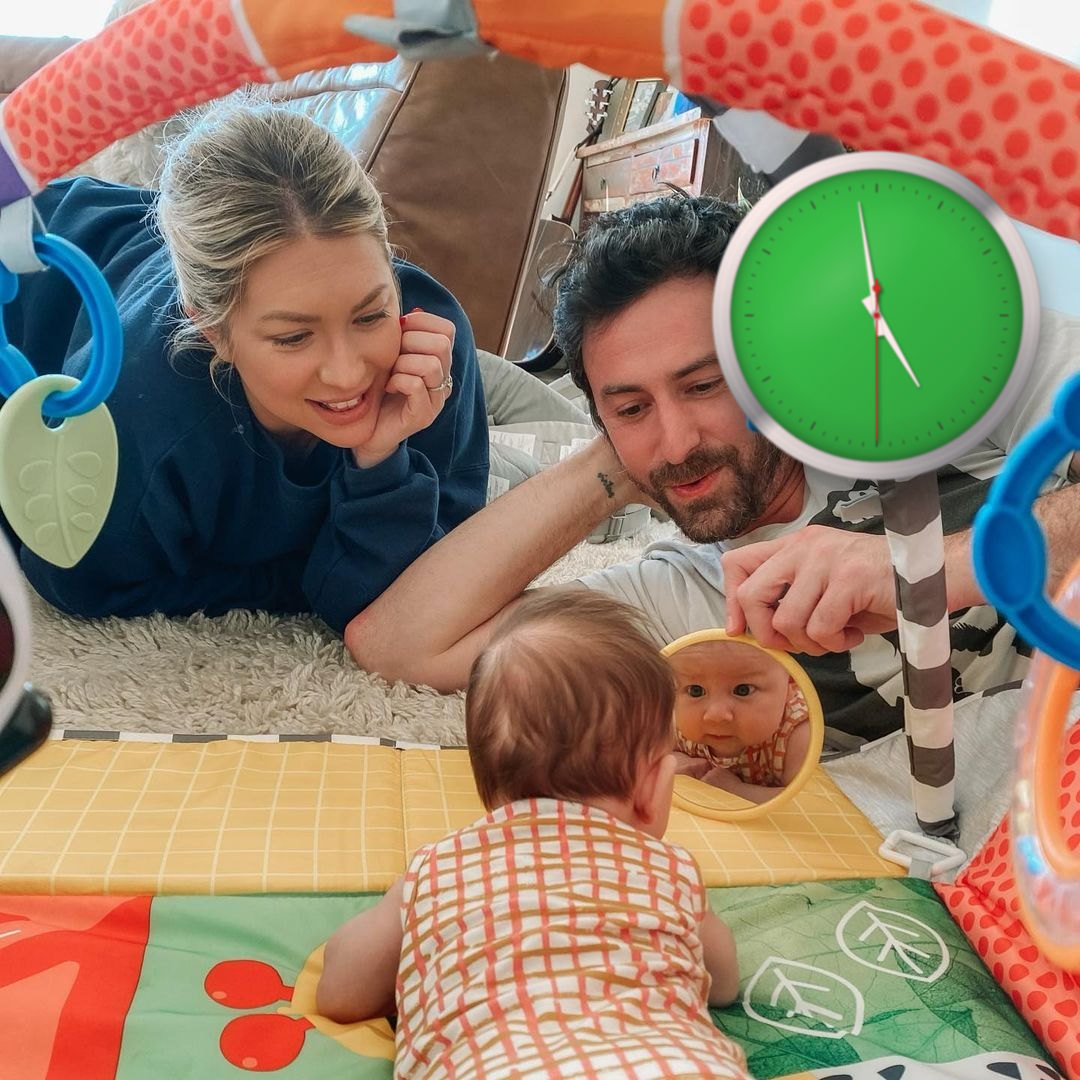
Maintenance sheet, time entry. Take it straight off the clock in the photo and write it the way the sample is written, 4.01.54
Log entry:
4.58.30
